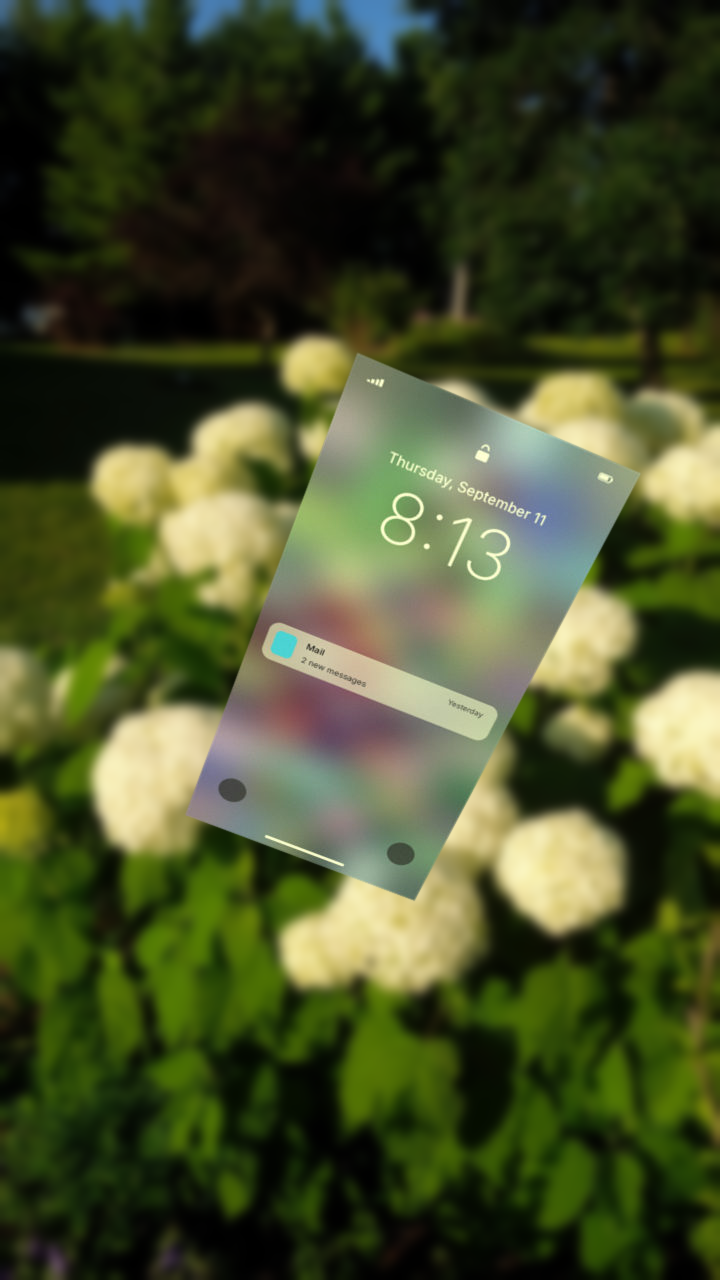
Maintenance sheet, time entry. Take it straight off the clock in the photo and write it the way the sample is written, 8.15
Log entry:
8.13
